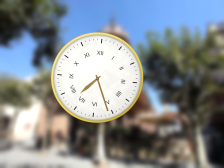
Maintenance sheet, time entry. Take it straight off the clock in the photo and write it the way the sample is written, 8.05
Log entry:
7.26
